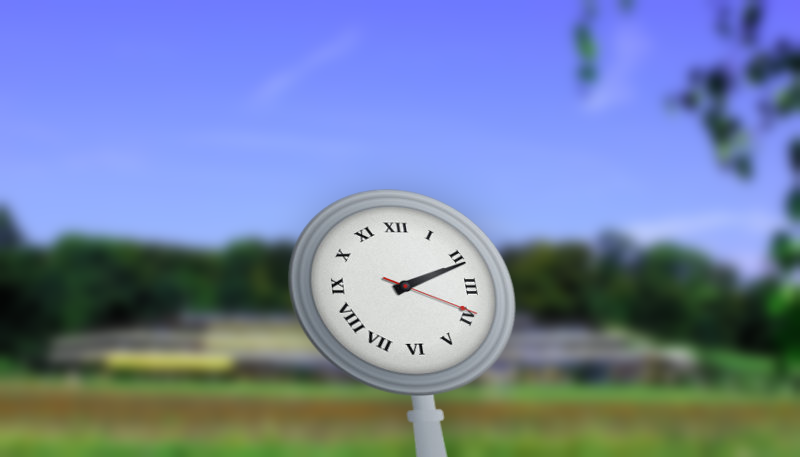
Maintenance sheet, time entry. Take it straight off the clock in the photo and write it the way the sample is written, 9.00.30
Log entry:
2.11.19
